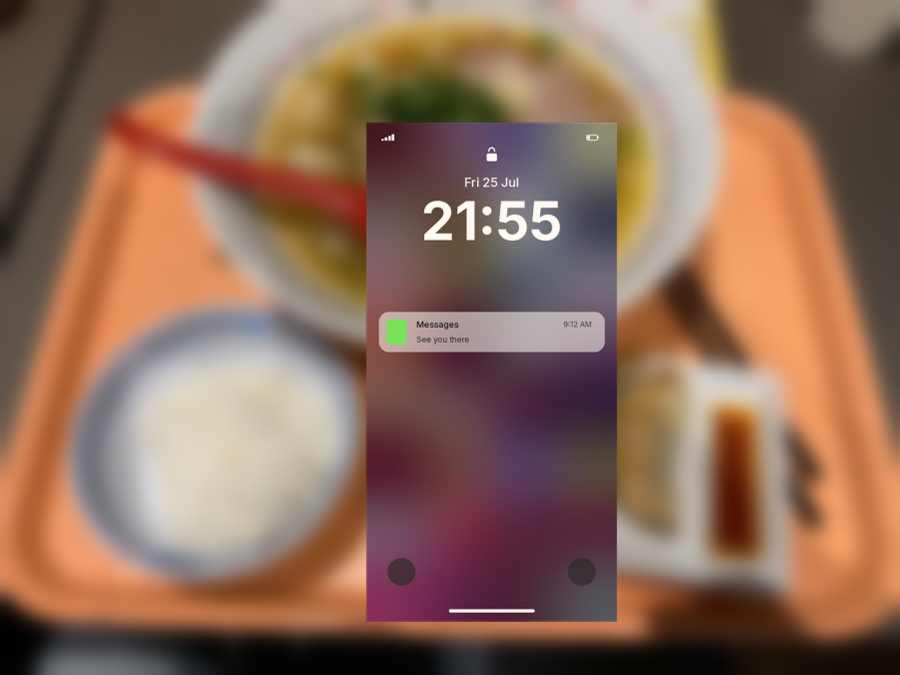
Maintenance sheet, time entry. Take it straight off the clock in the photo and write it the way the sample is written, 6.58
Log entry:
21.55
